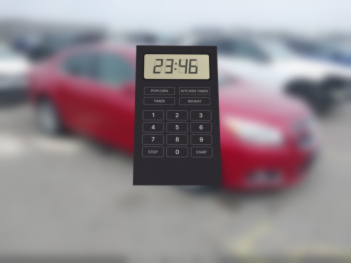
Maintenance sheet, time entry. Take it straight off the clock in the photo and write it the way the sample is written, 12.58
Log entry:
23.46
